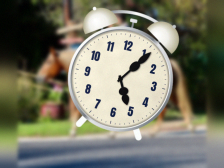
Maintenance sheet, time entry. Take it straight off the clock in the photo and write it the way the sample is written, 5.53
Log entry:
5.06
